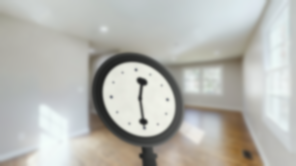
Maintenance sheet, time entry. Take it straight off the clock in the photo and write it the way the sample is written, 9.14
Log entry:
12.30
